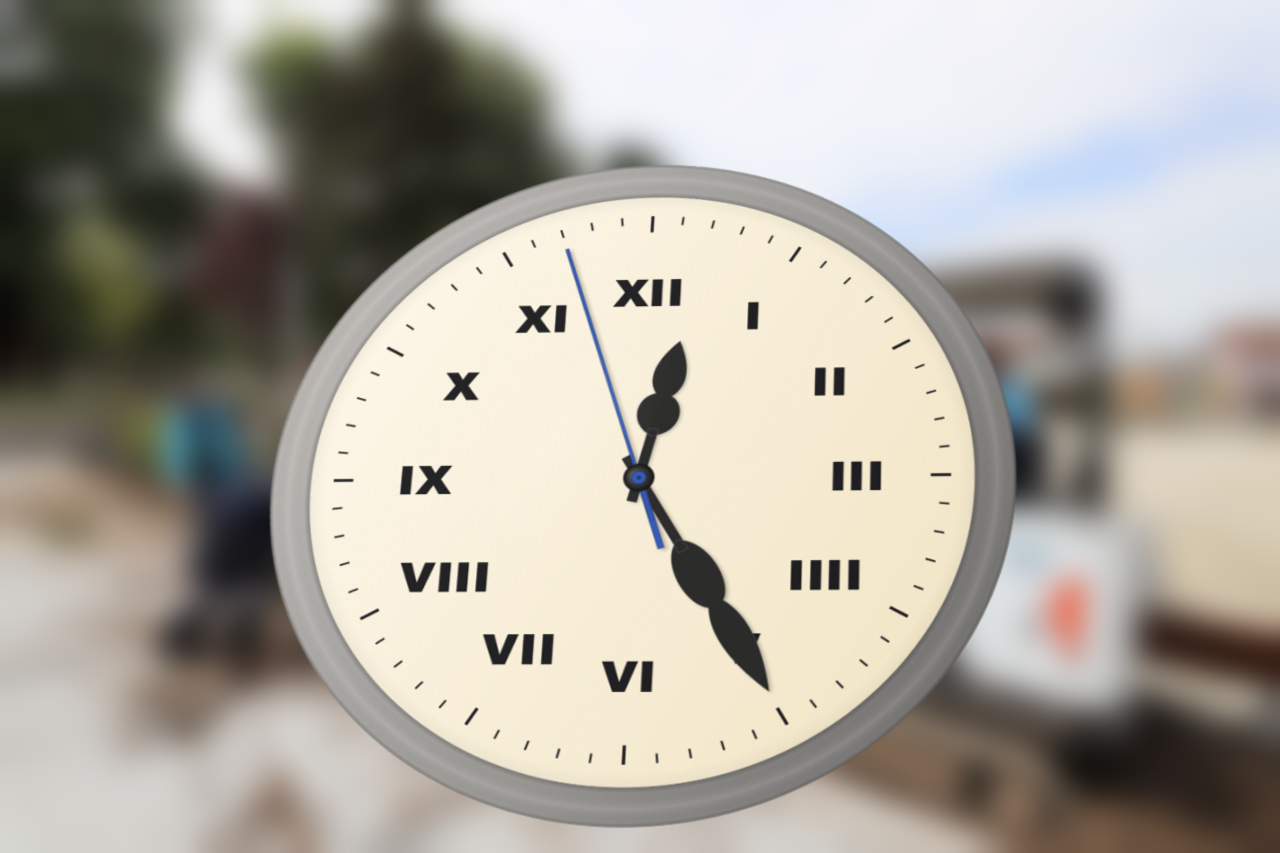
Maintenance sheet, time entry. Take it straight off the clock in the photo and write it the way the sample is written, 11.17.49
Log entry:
12.24.57
